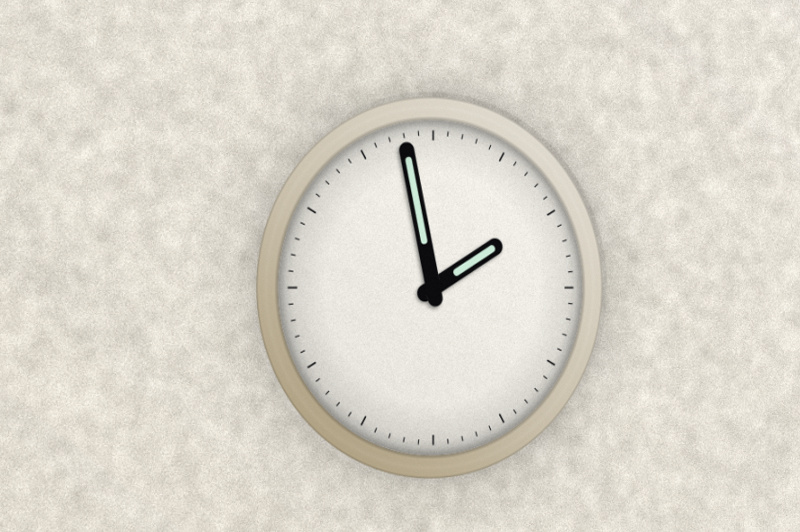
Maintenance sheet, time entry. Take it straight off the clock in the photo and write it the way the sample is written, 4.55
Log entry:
1.58
